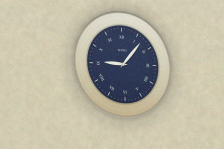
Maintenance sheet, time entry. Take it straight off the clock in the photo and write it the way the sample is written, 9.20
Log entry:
9.07
